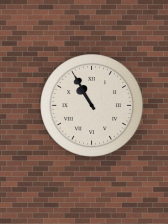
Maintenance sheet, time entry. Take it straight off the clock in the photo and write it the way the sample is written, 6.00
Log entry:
10.55
